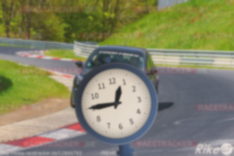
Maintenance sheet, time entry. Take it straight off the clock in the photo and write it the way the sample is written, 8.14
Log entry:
12.45
